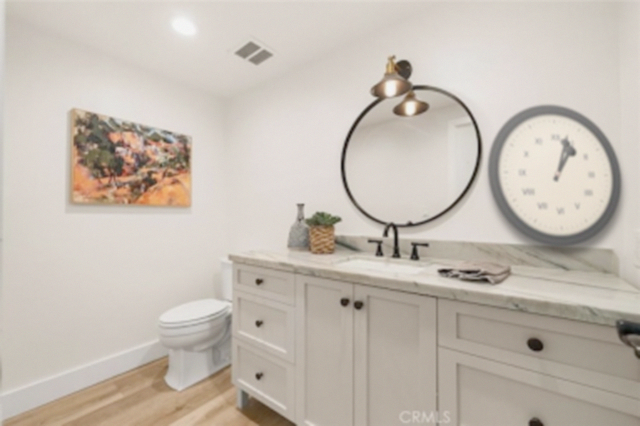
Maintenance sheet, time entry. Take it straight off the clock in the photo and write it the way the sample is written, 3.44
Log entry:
1.03
